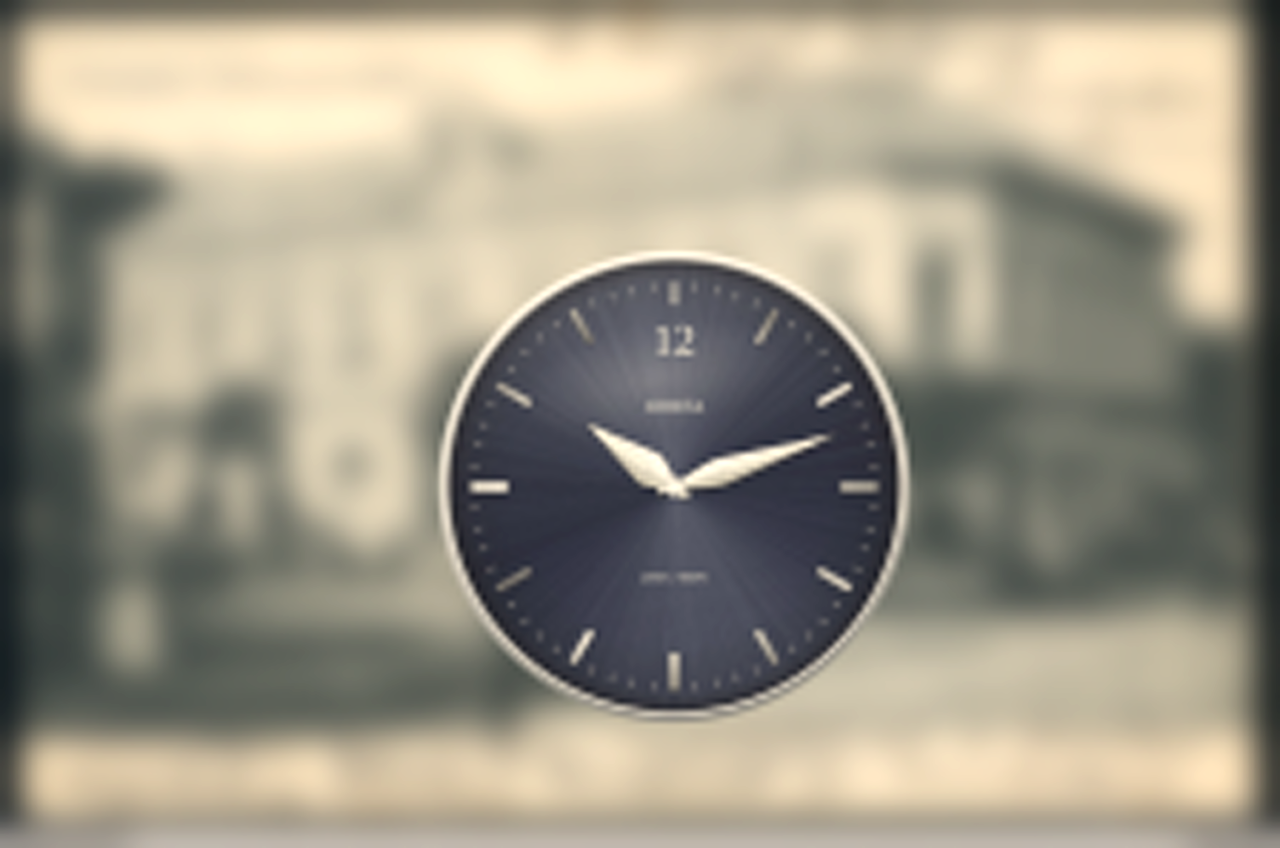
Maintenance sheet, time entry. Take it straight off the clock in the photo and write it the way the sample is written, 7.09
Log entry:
10.12
